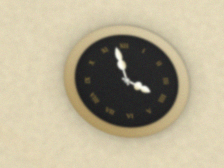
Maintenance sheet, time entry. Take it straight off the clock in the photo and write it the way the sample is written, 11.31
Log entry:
3.58
